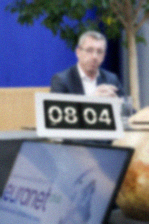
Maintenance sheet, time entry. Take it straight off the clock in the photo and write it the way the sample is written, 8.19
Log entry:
8.04
